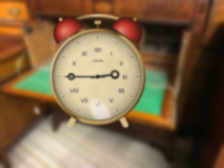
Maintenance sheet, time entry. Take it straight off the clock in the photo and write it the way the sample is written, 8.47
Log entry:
2.45
